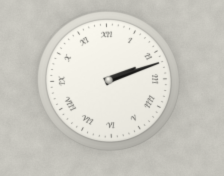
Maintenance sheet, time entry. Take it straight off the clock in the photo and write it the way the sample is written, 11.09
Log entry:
2.12
